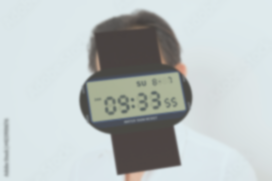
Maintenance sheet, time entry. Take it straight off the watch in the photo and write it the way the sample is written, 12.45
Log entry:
9.33
